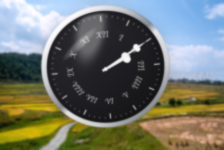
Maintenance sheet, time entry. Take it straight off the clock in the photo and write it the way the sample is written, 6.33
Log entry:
2.10
